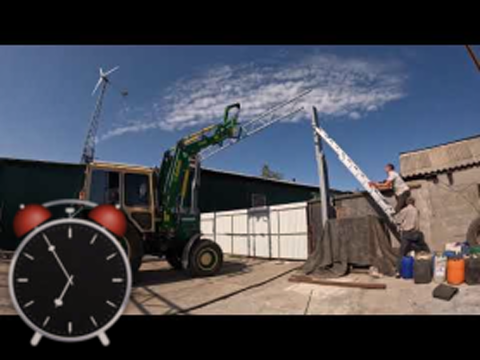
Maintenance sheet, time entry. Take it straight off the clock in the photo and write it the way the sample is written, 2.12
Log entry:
6.55
